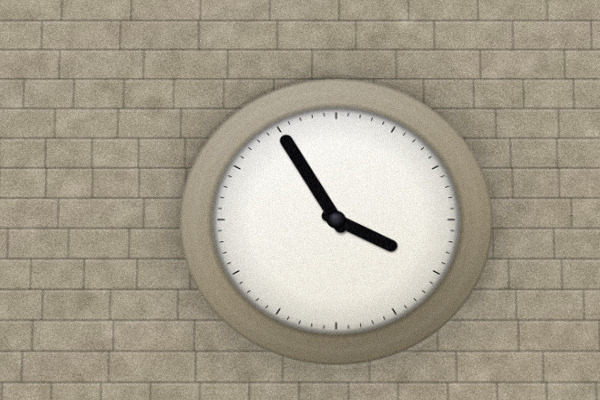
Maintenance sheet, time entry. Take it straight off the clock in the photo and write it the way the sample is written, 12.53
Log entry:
3.55
